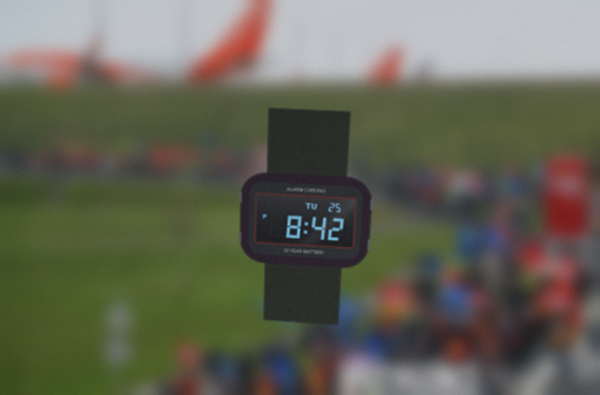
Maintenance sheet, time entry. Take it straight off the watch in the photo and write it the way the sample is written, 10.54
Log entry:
8.42
